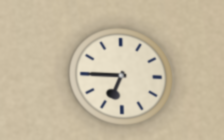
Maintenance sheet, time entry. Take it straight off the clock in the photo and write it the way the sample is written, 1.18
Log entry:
6.45
